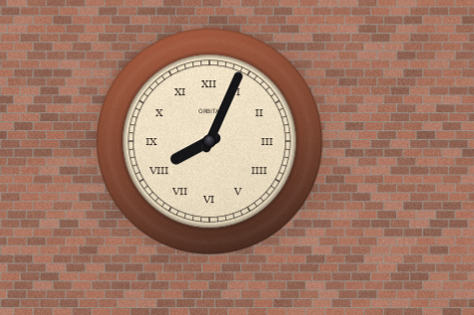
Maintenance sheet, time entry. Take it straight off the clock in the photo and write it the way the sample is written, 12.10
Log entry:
8.04
